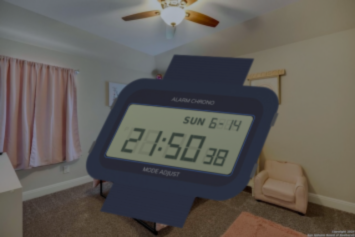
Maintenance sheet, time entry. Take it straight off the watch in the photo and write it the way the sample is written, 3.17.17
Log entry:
21.50.38
